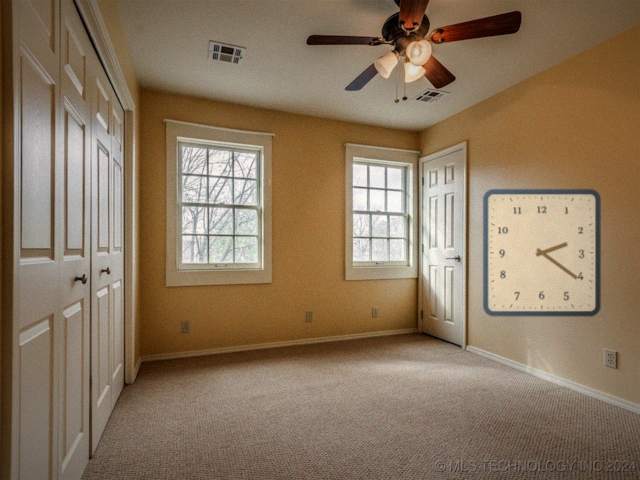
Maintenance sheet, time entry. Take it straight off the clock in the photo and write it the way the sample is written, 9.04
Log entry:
2.21
